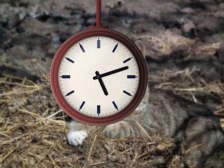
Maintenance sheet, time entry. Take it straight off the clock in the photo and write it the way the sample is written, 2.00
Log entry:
5.12
